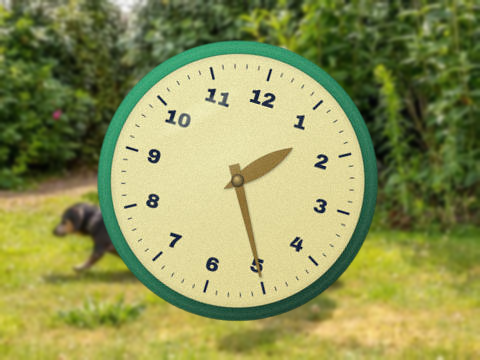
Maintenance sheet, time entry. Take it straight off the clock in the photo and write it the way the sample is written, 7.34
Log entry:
1.25
